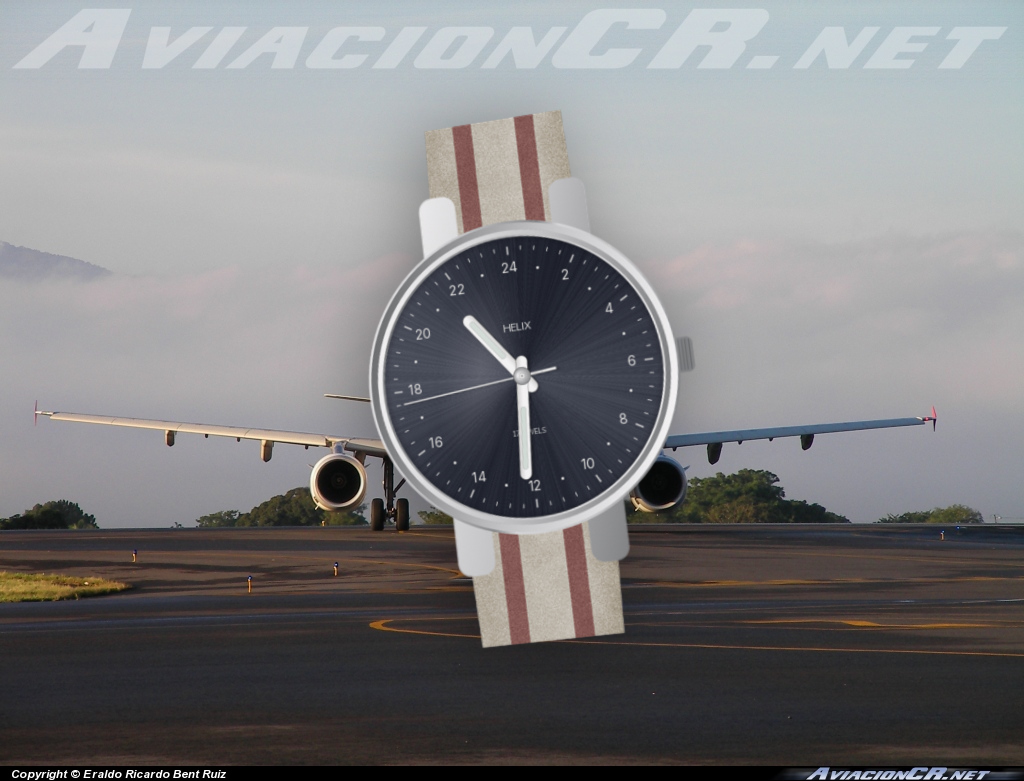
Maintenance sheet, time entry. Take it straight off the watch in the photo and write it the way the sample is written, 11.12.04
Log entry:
21.30.44
